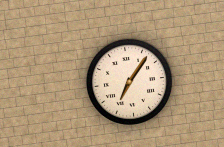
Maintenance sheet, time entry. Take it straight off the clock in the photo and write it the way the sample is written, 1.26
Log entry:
7.07
